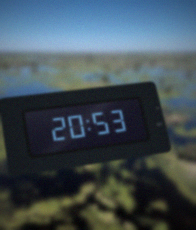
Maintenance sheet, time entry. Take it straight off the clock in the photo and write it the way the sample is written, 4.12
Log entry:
20.53
